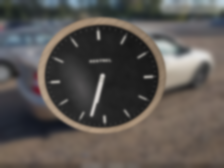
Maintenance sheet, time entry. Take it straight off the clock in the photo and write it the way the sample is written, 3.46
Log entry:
6.33
